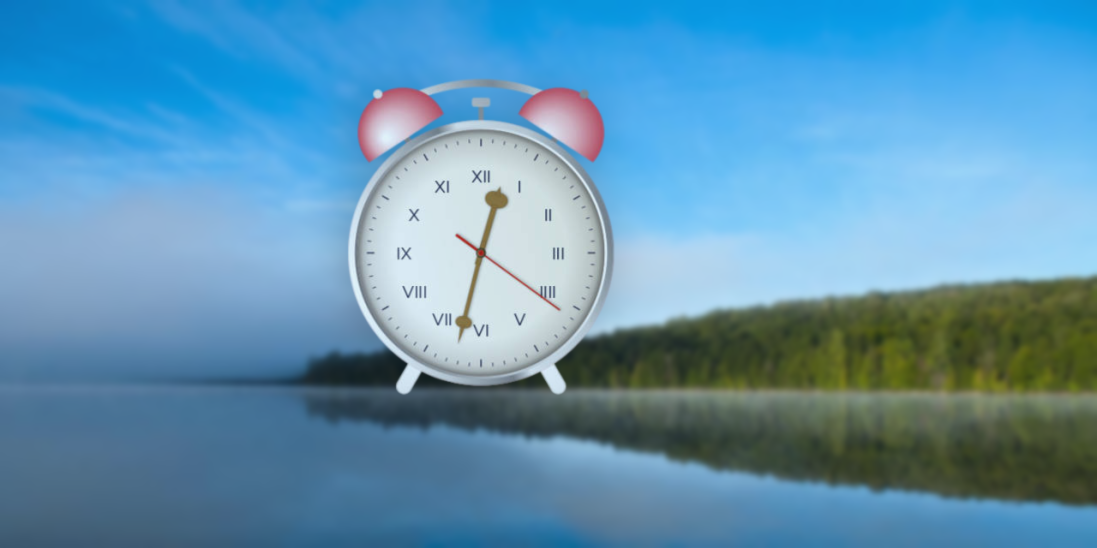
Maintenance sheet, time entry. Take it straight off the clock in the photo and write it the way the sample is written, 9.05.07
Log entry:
12.32.21
